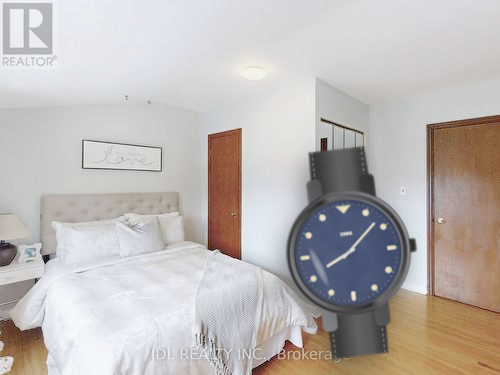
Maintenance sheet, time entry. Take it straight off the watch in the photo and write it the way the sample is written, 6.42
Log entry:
8.08
